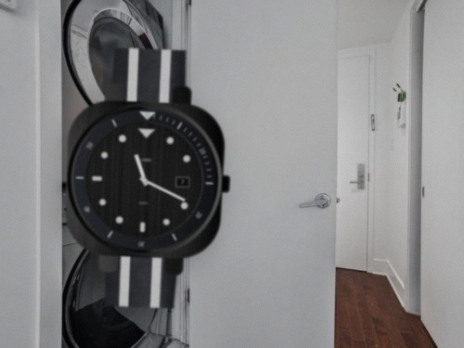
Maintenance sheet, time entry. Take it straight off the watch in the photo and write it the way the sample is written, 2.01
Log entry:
11.19
